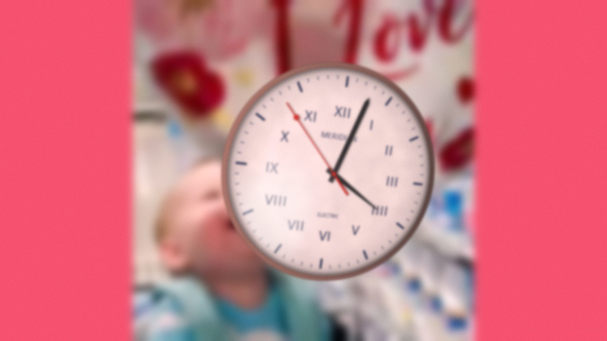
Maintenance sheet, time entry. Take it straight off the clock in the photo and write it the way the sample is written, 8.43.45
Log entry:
4.02.53
